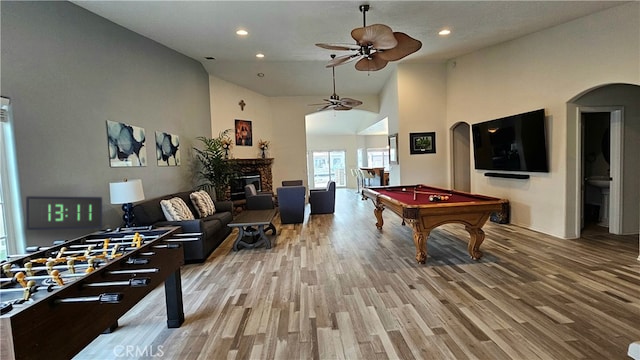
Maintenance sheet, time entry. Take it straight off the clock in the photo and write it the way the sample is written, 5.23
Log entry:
13.11
